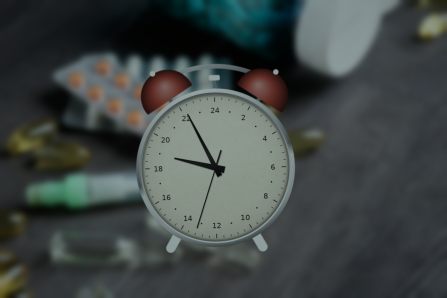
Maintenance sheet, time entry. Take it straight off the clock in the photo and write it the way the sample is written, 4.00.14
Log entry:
18.55.33
